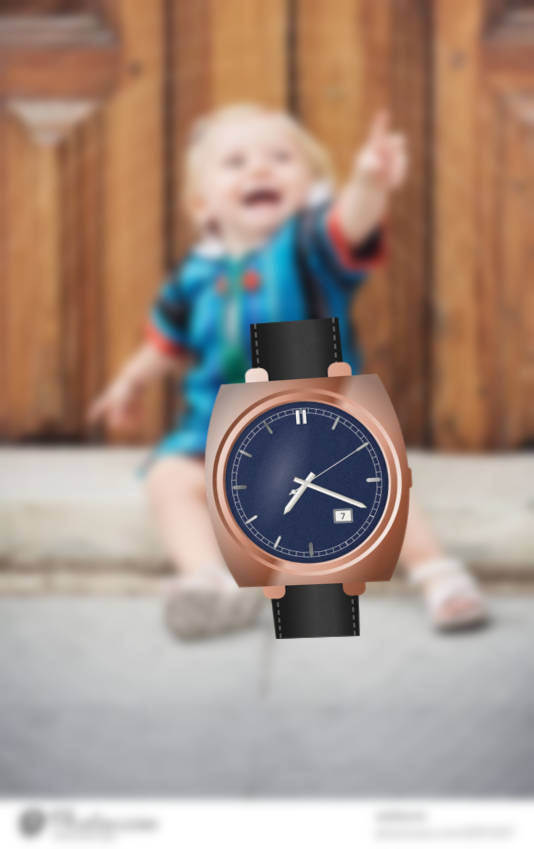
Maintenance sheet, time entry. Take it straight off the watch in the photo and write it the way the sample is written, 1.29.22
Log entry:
7.19.10
